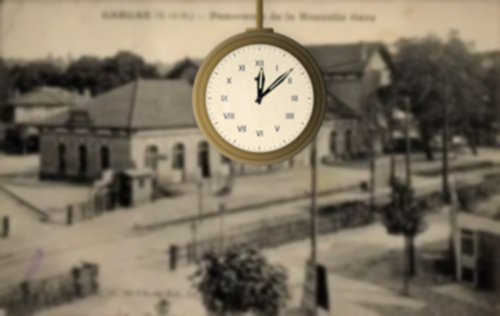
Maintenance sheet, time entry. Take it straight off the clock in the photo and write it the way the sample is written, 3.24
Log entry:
12.08
